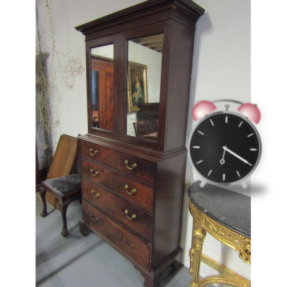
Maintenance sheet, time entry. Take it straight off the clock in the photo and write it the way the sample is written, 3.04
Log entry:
6.20
